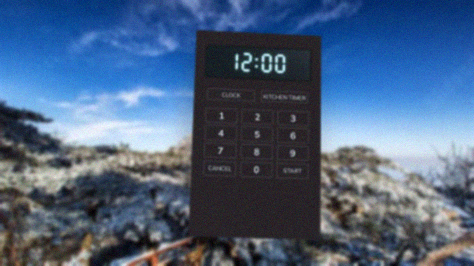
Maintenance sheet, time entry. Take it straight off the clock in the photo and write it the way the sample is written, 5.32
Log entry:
12.00
